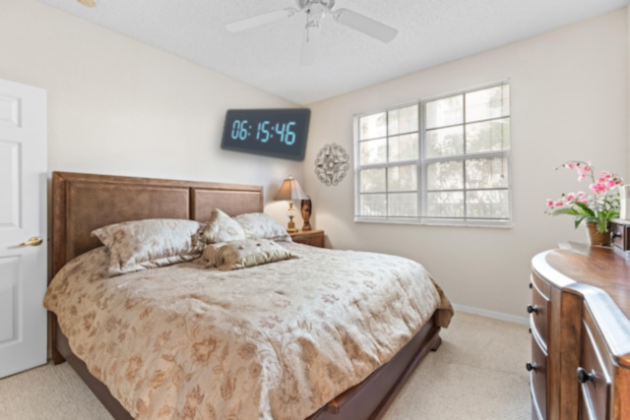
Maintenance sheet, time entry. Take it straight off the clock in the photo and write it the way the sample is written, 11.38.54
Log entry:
6.15.46
